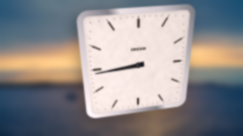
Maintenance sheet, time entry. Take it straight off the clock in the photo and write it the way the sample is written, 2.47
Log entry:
8.44
